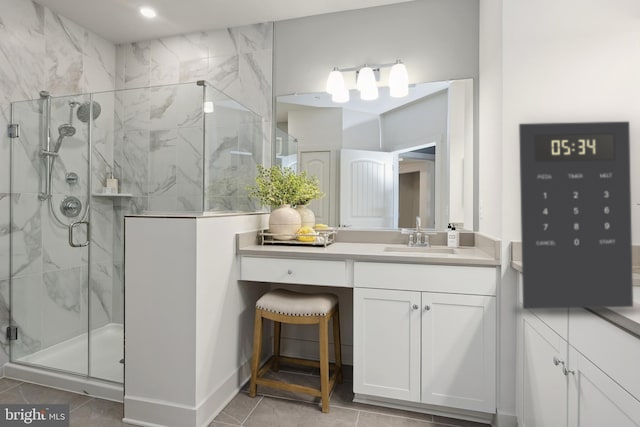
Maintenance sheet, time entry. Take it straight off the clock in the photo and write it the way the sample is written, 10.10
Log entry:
5.34
